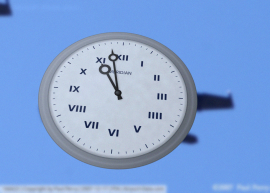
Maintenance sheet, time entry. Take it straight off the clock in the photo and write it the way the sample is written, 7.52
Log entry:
10.58
